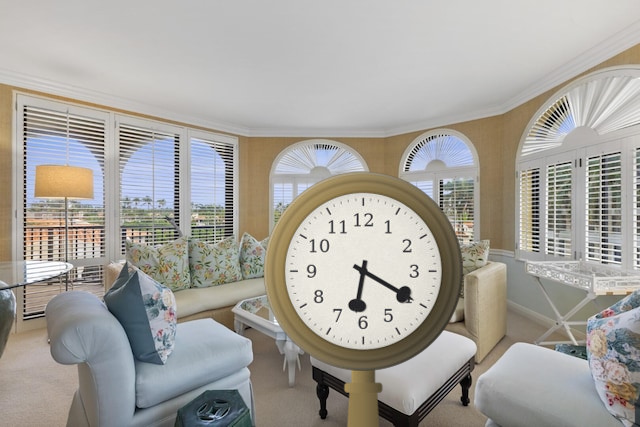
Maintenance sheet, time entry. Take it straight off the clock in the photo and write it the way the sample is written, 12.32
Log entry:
6.20
